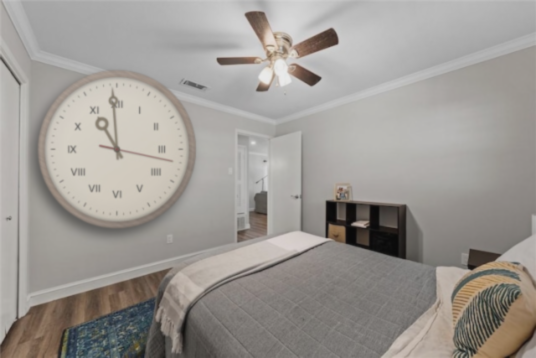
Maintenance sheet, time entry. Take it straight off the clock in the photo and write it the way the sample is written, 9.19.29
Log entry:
10.59.17
